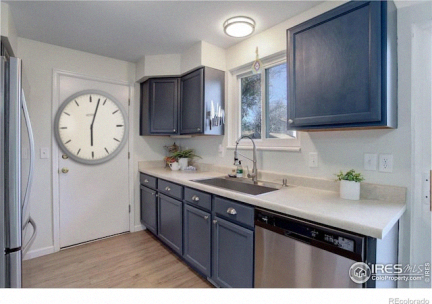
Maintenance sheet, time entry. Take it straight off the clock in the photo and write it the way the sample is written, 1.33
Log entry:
6.03
